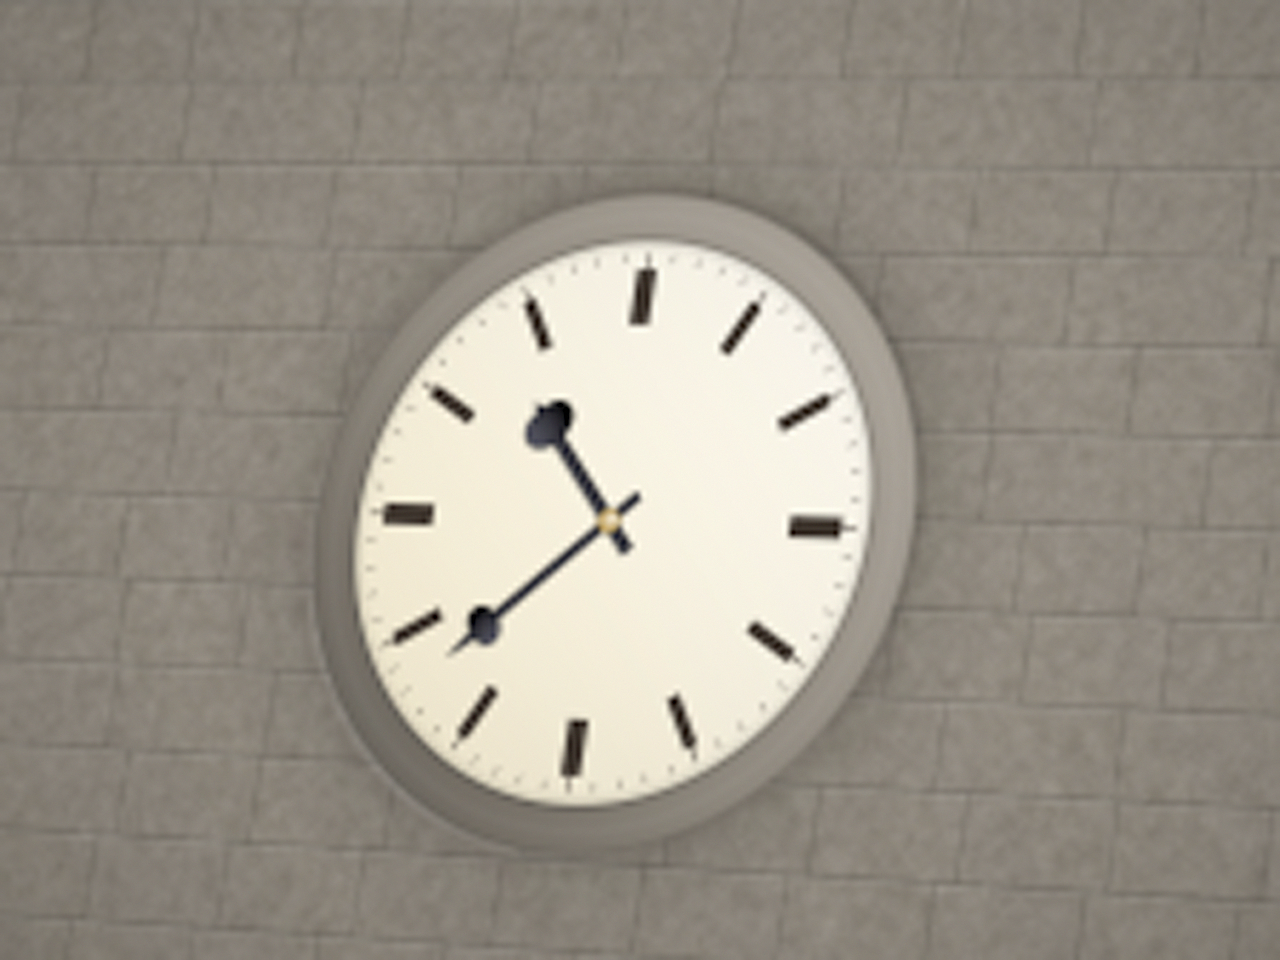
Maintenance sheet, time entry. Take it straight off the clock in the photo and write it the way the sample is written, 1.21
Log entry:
10.38
